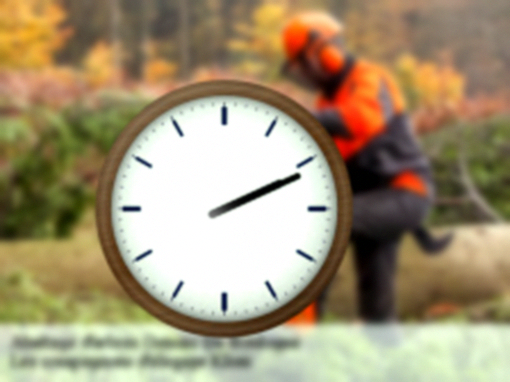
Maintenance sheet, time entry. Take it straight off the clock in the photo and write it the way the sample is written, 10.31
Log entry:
2.11
